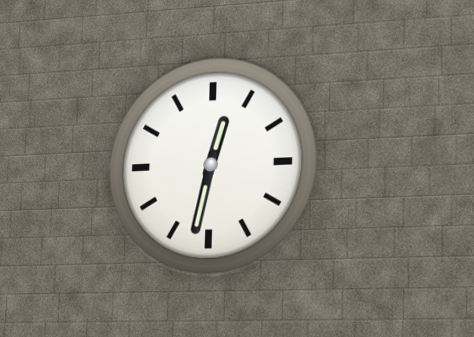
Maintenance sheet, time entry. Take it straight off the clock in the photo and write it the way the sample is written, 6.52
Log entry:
12.32
